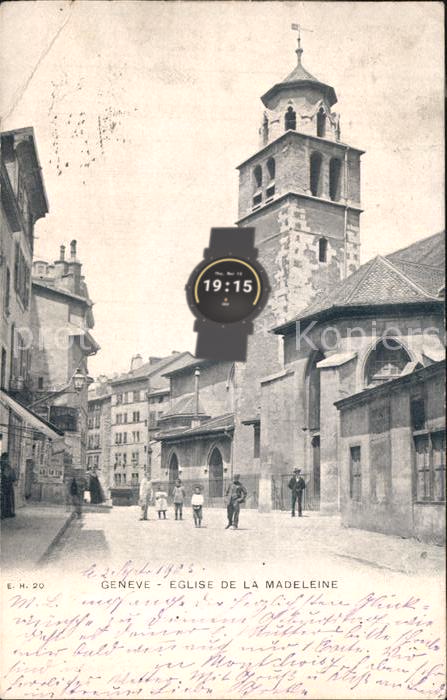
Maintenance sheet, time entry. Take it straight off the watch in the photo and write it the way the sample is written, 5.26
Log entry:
19.15
